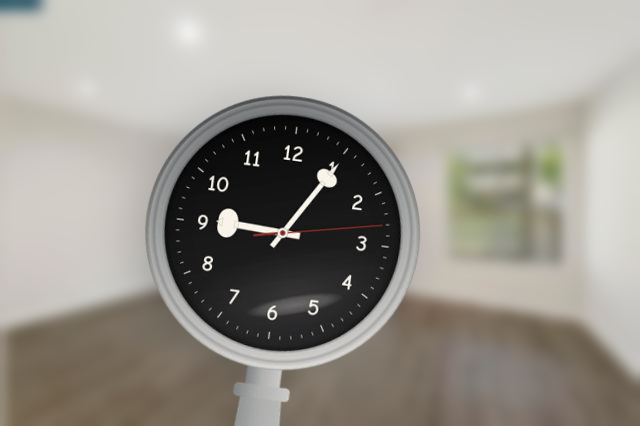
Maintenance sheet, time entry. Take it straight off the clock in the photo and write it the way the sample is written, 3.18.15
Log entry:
9.05.13
